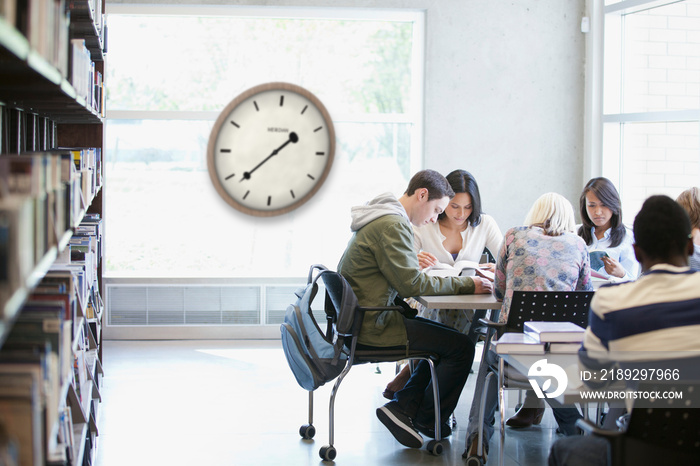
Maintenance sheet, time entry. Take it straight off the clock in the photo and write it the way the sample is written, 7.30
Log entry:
1.38
